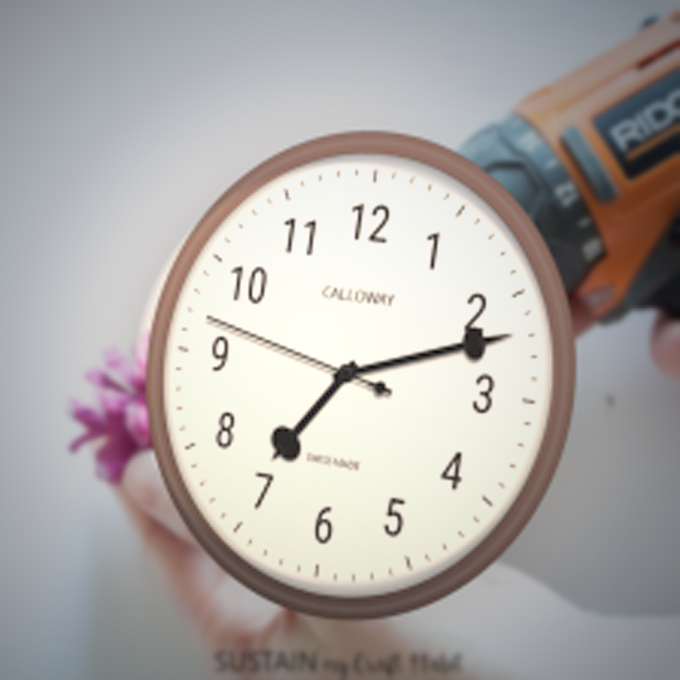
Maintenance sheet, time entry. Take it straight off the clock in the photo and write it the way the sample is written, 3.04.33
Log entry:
7.11.47
